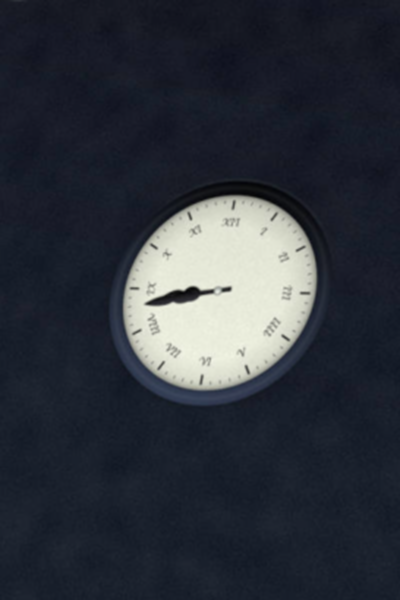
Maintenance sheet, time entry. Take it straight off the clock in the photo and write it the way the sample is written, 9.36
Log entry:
8.43
